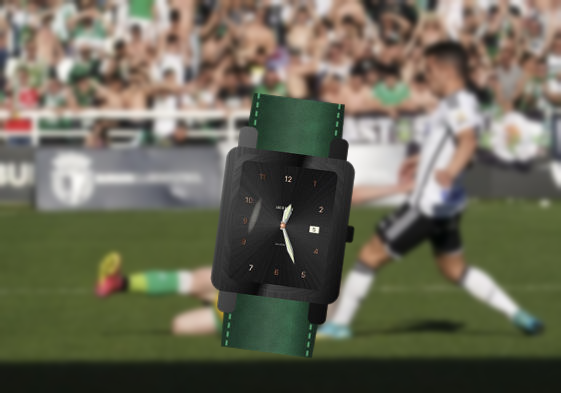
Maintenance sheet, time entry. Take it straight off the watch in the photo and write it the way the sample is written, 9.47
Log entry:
12.26
